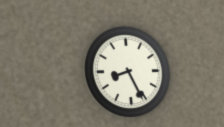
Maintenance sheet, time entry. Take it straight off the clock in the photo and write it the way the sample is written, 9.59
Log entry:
8.26
